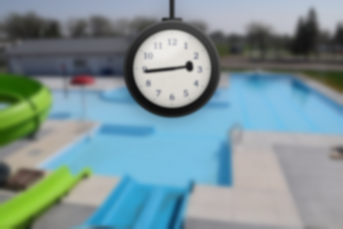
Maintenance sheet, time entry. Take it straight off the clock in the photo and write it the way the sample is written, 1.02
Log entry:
2.44
